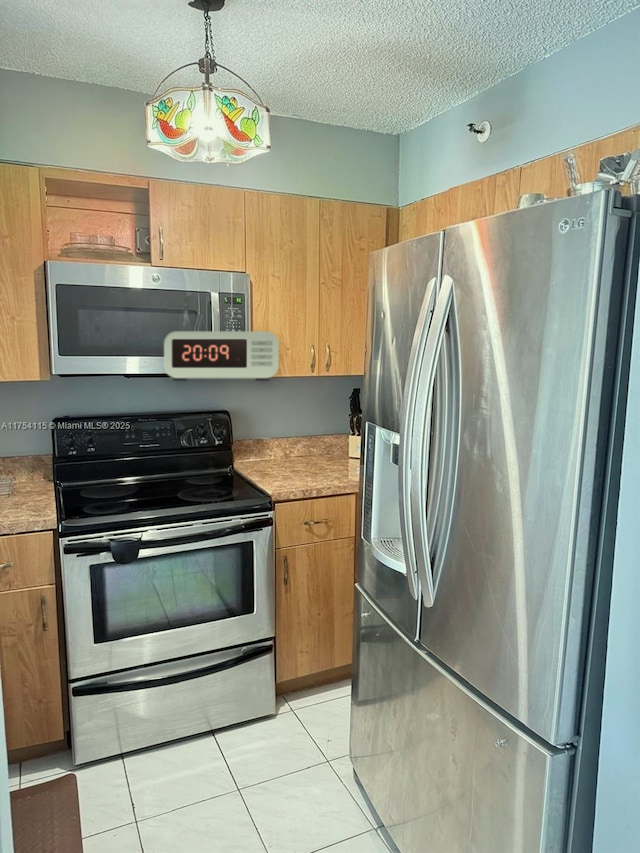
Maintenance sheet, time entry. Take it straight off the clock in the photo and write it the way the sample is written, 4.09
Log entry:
20.09
